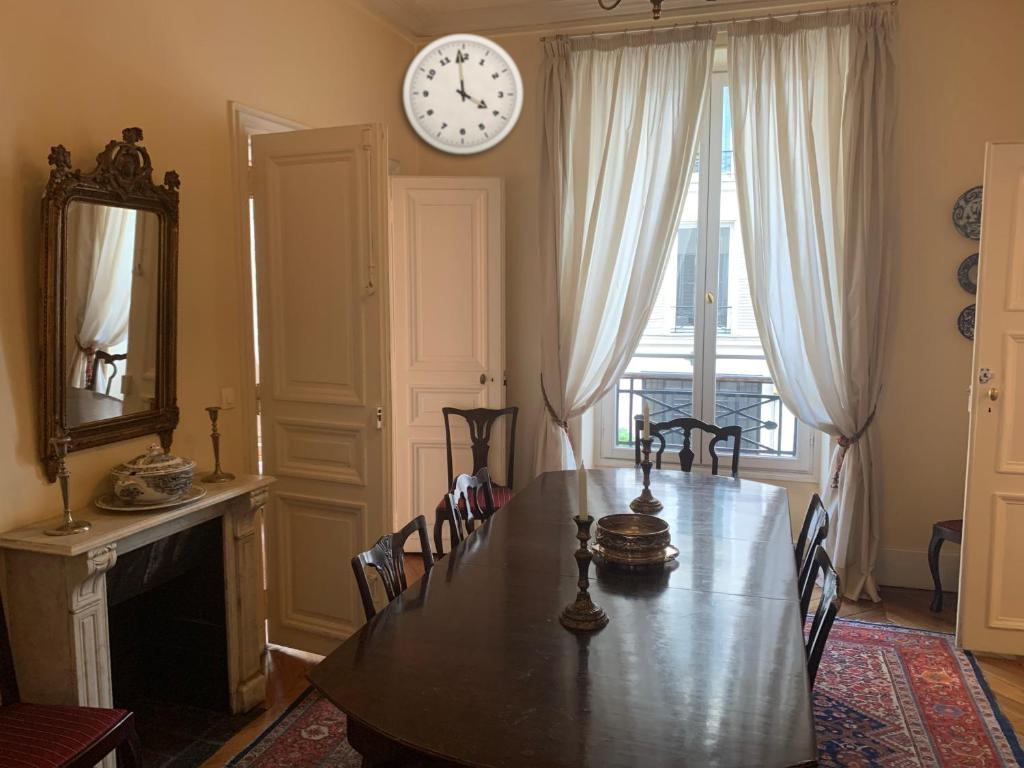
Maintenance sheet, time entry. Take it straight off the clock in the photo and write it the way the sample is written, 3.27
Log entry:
3.59
